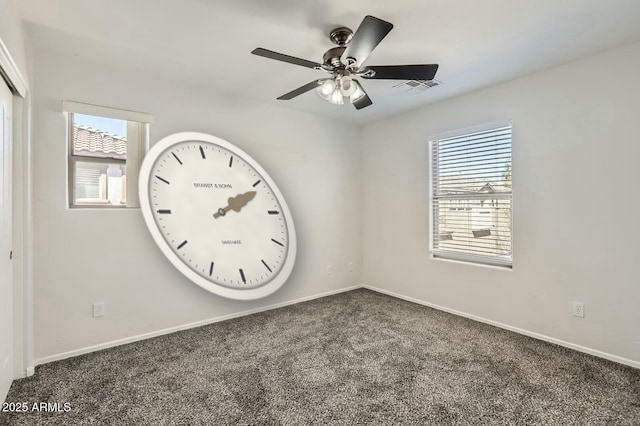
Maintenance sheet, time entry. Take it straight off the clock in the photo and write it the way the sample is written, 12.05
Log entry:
2.11
